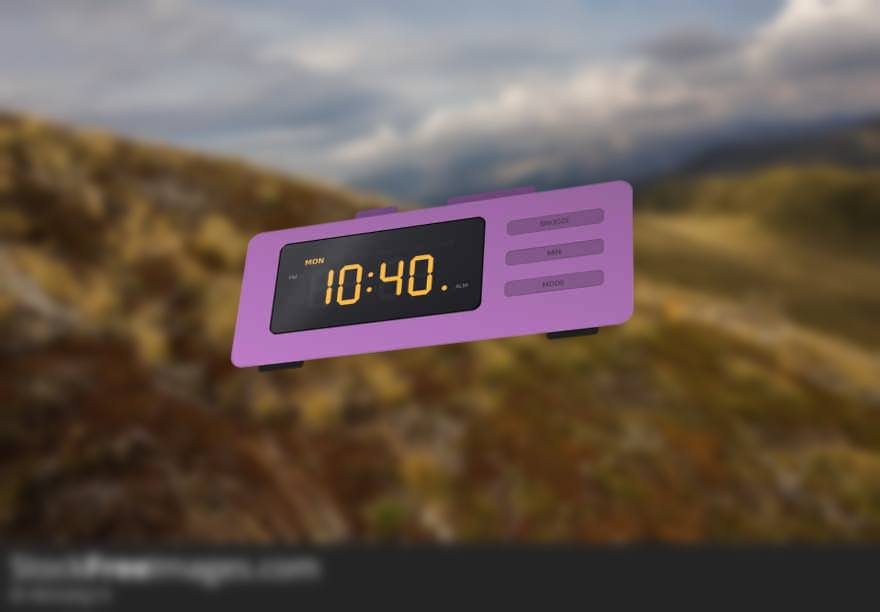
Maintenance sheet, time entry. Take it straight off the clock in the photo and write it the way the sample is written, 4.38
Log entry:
10.40
